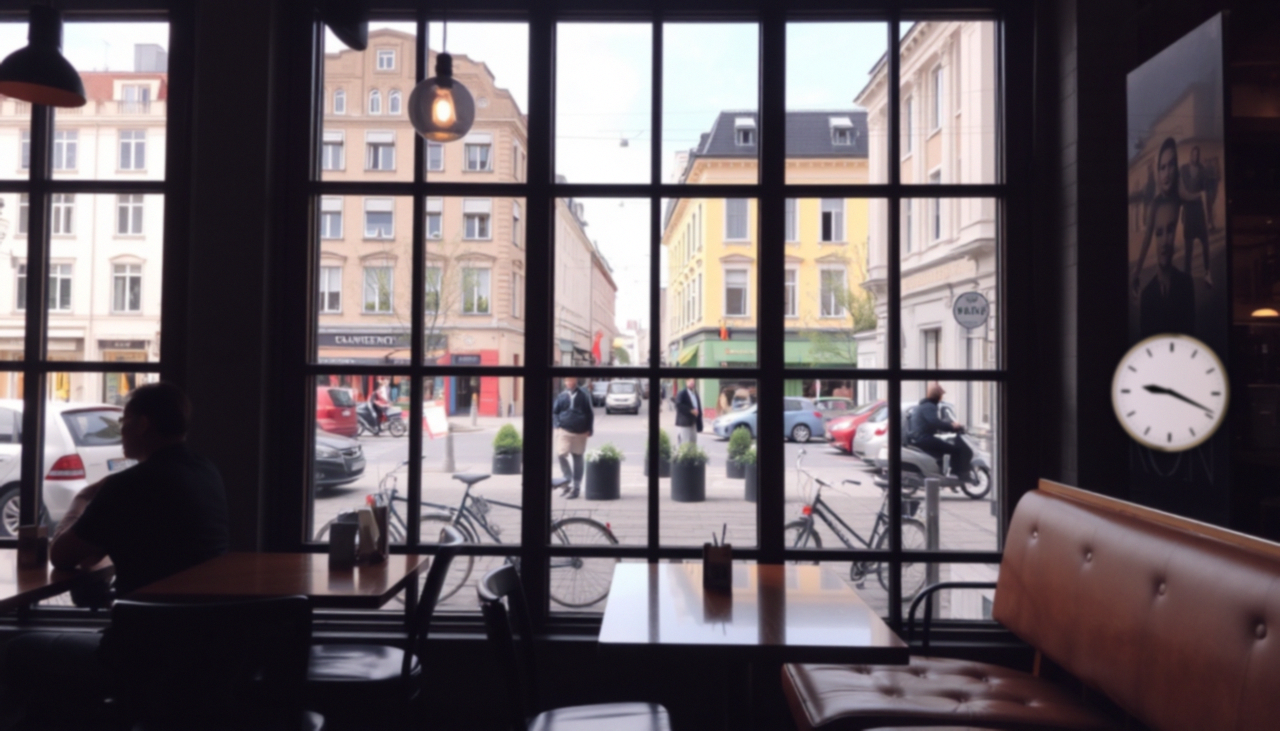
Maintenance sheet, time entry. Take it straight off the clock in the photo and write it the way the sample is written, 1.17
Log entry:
9.19
